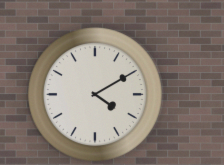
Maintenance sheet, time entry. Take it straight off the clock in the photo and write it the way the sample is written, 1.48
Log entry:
4.10
